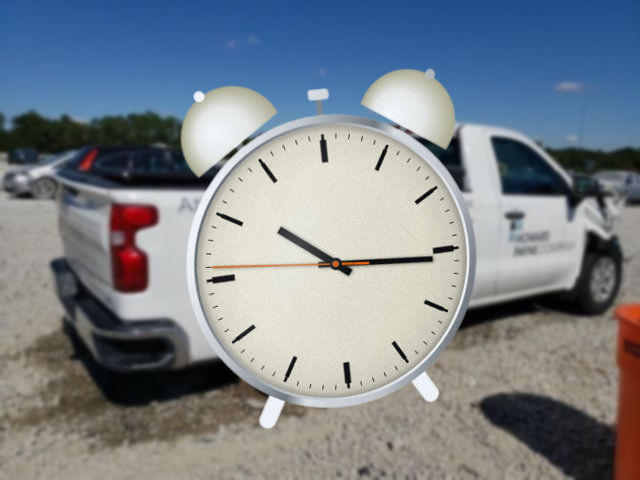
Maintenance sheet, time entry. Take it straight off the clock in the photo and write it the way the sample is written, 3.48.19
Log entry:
10.15.46
